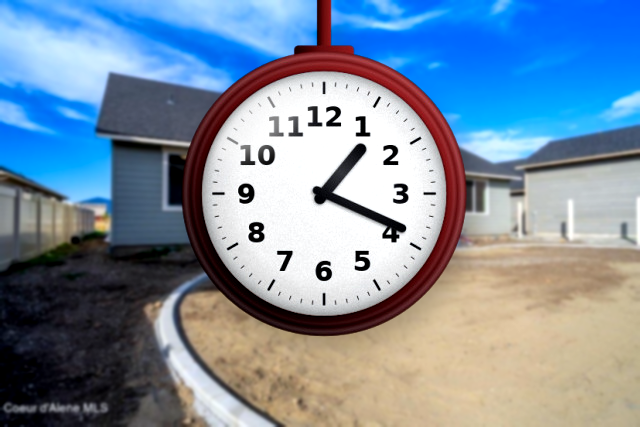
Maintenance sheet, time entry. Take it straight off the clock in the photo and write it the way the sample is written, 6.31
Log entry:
1.19
